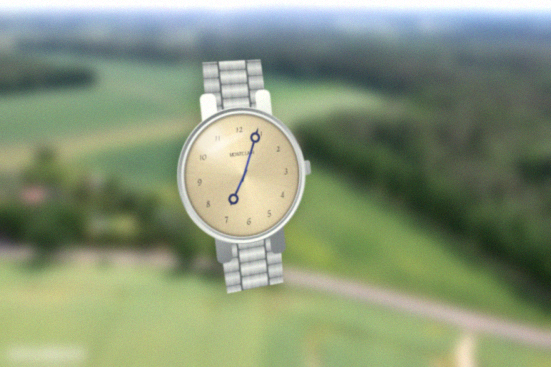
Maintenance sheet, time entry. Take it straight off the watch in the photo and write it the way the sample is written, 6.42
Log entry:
7.04
